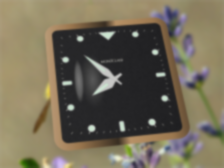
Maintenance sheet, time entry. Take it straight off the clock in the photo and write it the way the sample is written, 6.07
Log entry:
7.53
